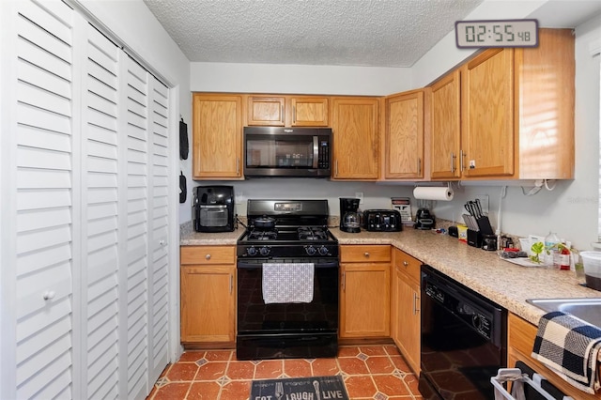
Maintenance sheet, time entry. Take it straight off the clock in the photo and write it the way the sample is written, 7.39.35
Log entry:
2.55.48
